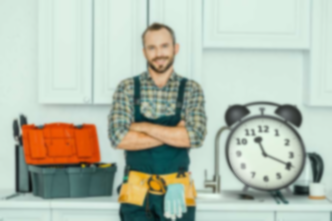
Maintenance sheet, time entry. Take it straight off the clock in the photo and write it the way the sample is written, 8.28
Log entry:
11.19
